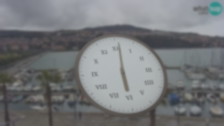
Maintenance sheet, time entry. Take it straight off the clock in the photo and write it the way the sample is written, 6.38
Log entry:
6.01
